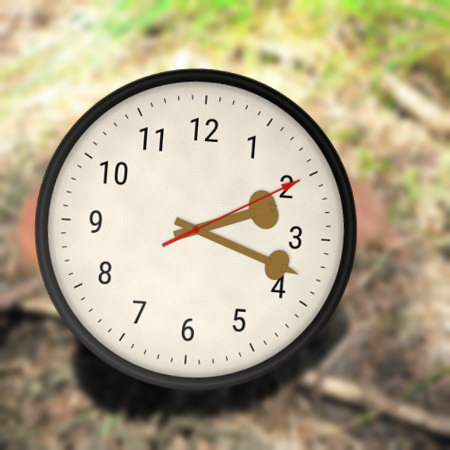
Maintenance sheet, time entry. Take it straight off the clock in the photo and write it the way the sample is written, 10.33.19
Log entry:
2.18.10
